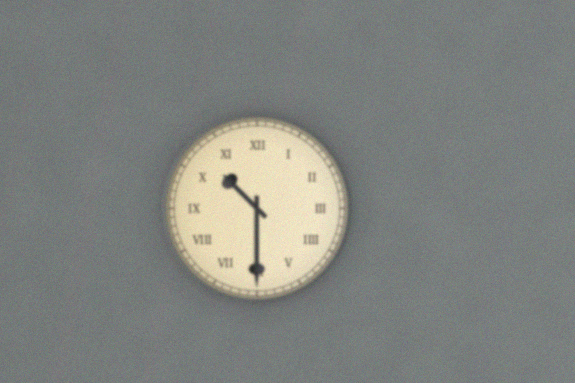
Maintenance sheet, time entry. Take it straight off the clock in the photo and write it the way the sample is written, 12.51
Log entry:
10.30
